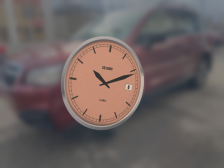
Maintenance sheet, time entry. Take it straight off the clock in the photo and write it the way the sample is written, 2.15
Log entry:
10.11
